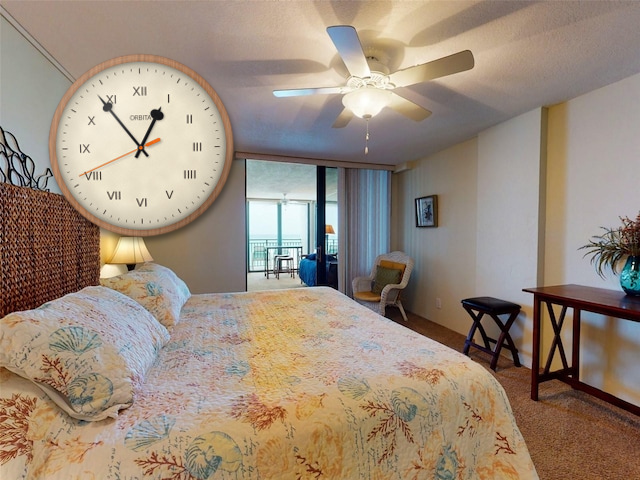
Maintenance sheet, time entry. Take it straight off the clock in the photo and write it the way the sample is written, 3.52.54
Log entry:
12.53.41
